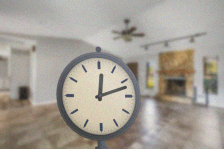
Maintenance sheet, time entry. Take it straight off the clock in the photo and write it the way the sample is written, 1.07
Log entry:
12.12
